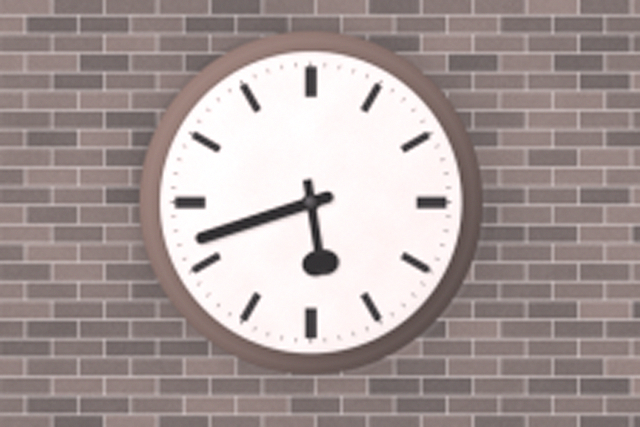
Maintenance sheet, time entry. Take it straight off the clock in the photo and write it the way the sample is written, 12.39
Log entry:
5.42
